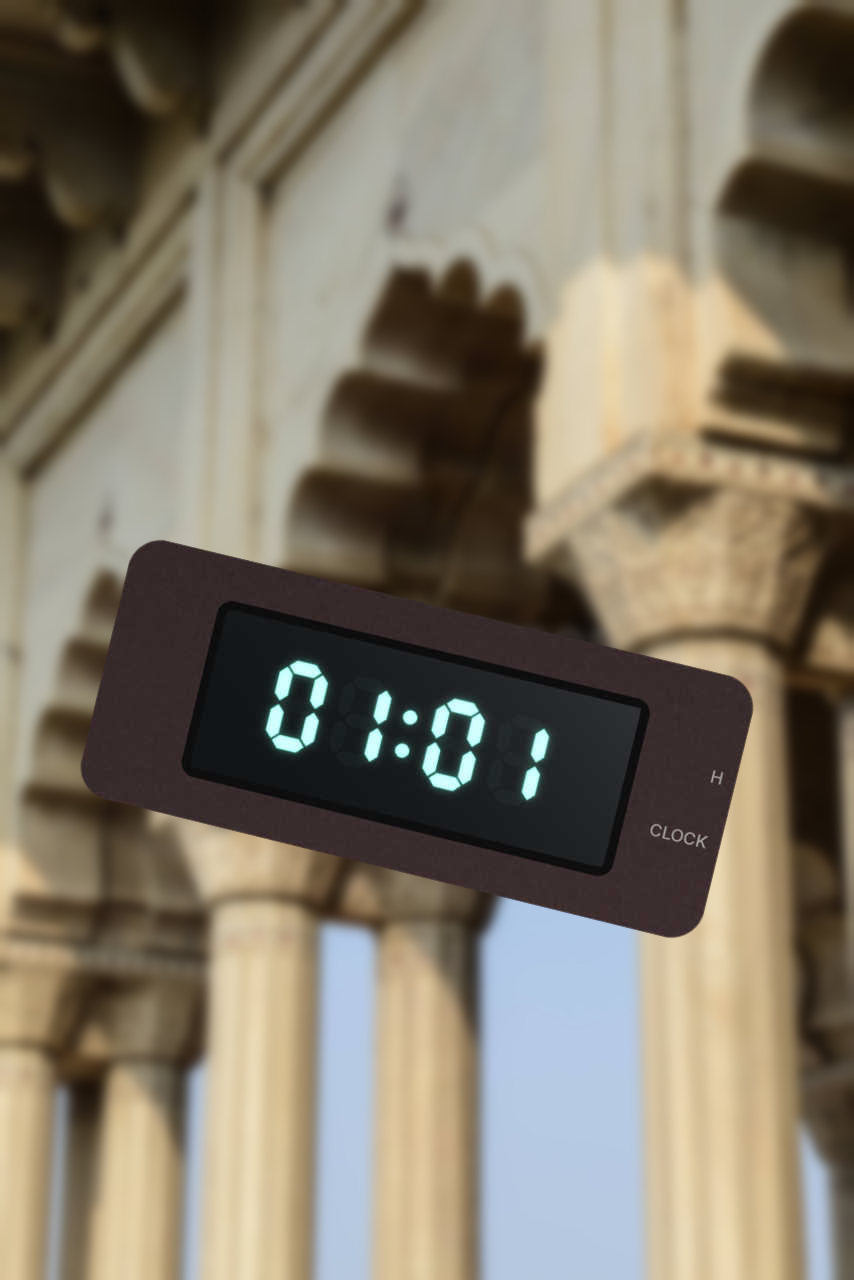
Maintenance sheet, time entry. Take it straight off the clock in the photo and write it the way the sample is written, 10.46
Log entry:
1.01
